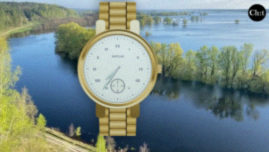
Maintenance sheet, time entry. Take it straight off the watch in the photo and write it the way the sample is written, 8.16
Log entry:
7.36
